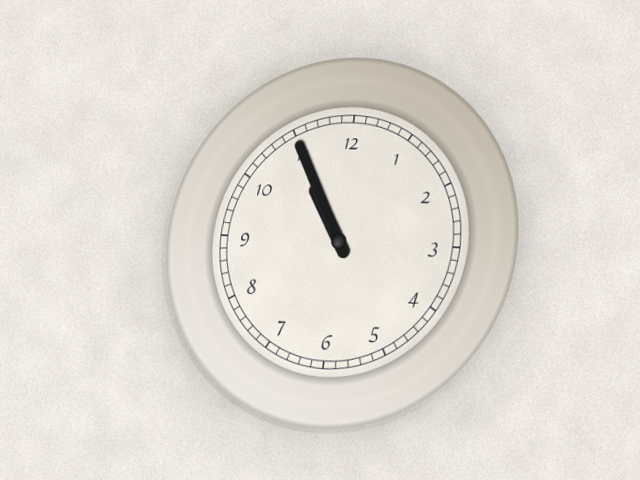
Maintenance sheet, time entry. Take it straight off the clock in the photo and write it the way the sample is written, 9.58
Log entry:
10.55
